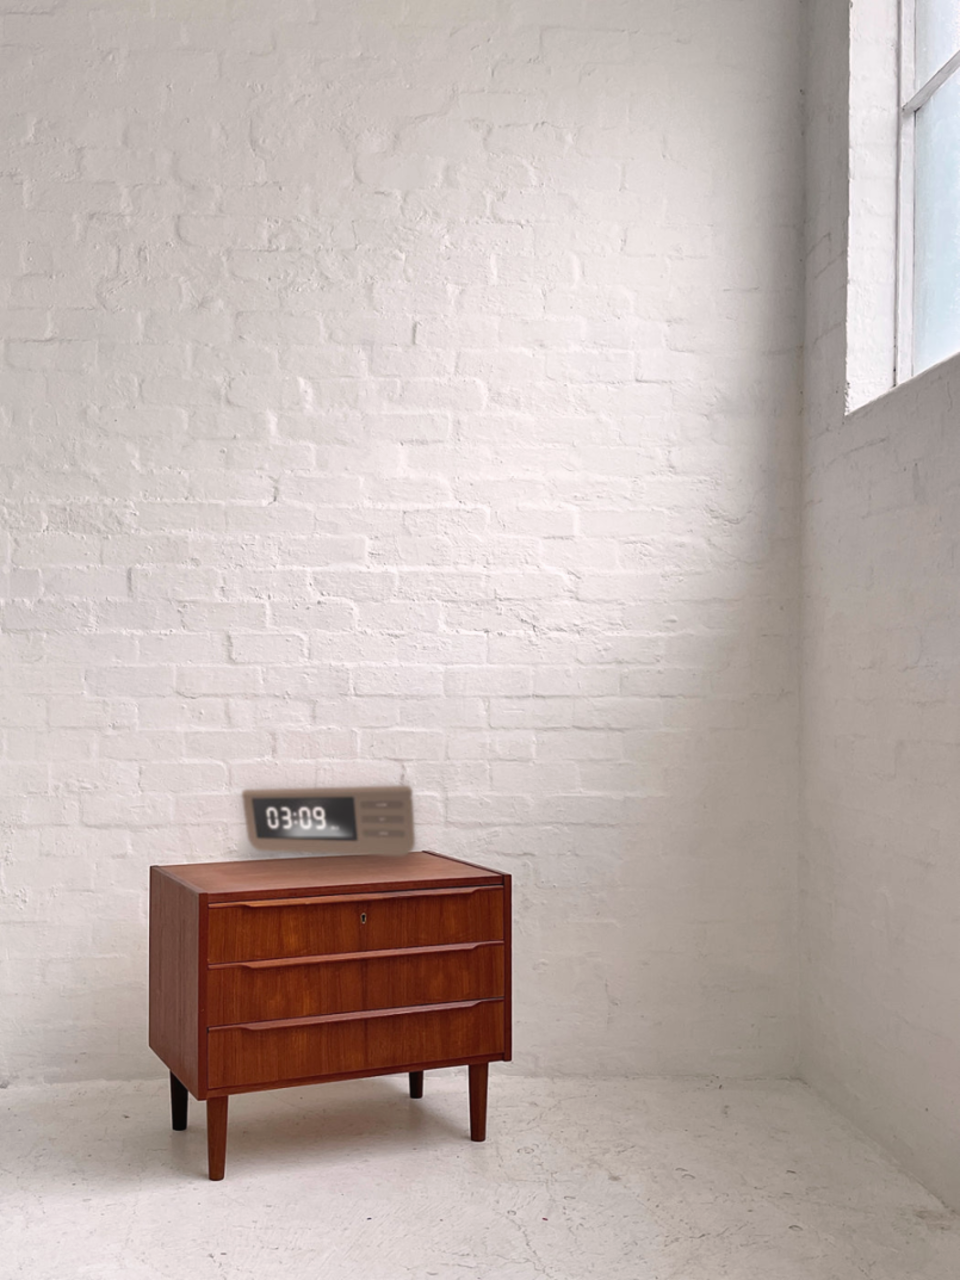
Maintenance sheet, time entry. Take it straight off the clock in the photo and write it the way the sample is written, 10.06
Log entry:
3.09
